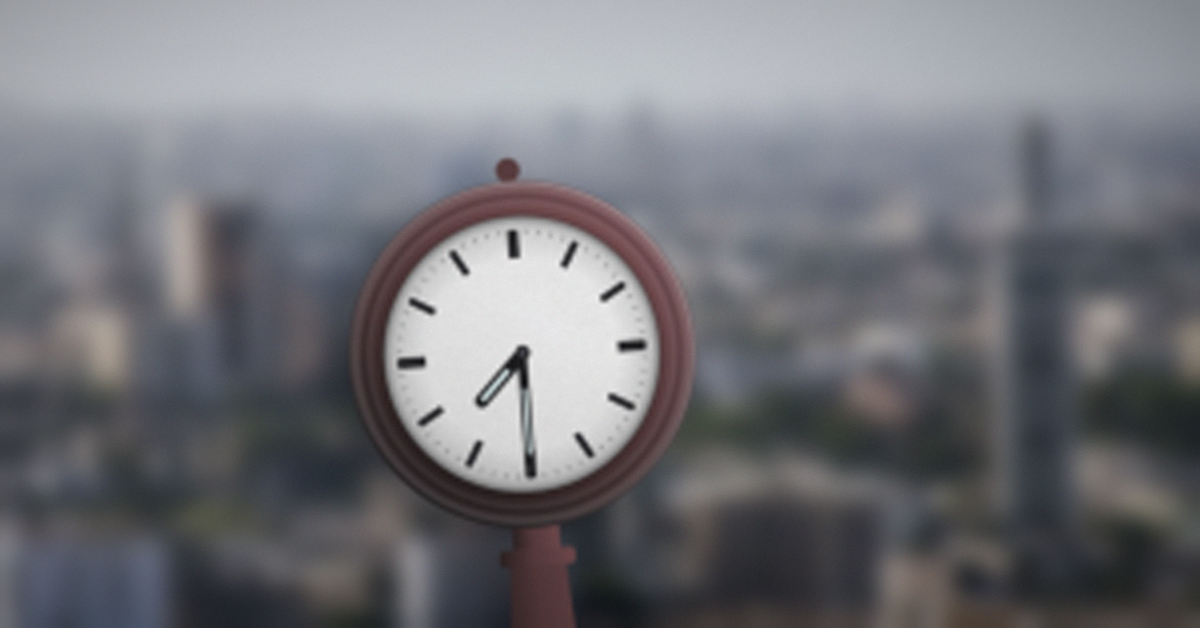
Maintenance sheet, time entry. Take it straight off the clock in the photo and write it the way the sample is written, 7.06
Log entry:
7.30
